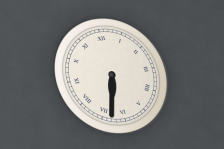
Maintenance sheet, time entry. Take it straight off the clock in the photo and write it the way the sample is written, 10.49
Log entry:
6.33
